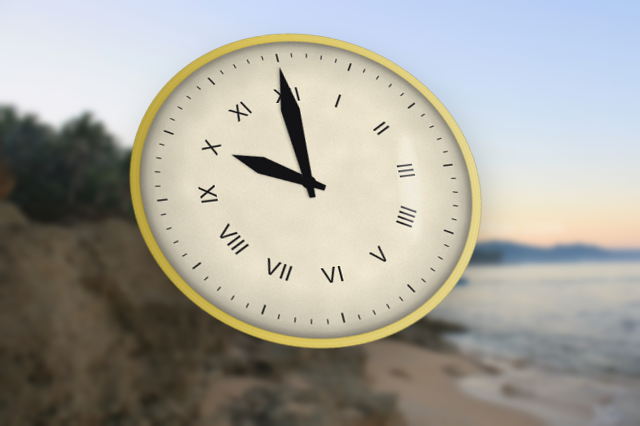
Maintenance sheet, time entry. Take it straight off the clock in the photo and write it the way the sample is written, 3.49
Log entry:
10.00
